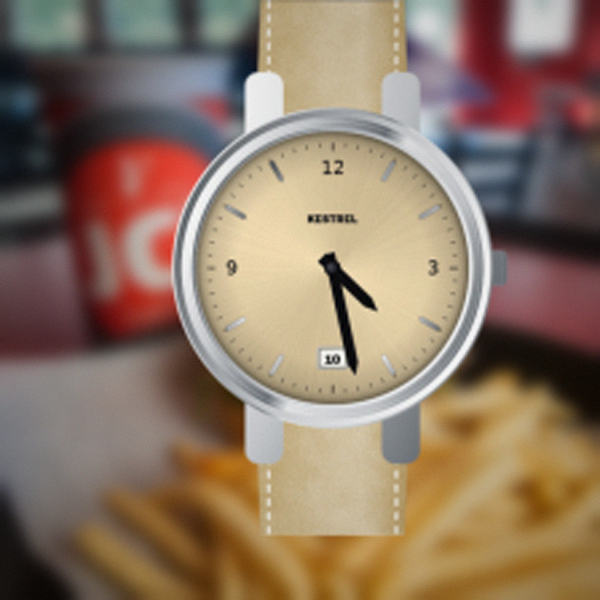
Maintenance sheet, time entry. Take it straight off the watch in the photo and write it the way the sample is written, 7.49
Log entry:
4.28
